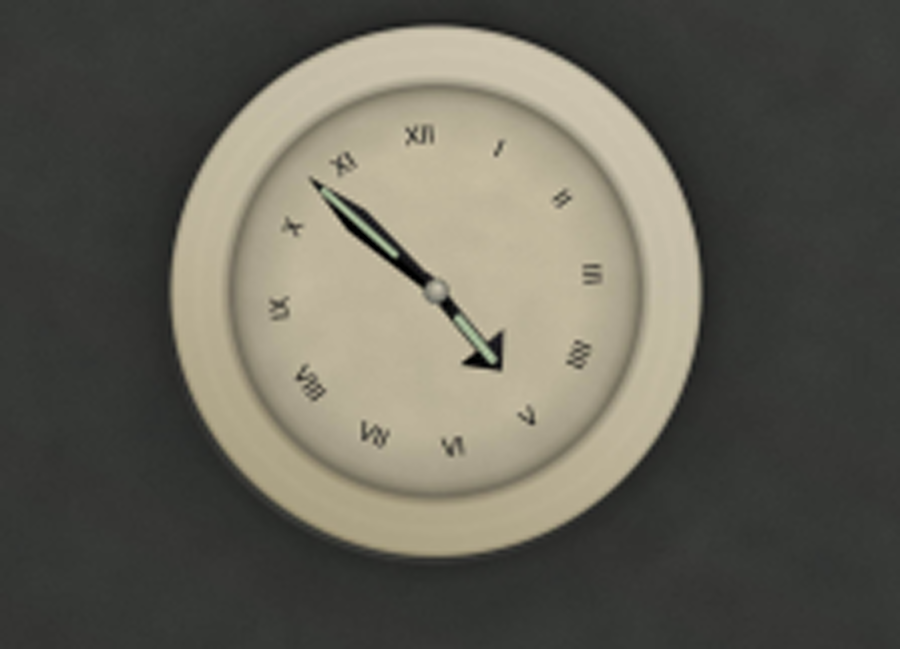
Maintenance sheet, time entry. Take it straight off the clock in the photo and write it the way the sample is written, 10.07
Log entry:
4.53
